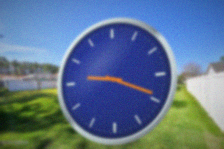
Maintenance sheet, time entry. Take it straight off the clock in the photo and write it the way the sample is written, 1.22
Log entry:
9.19
